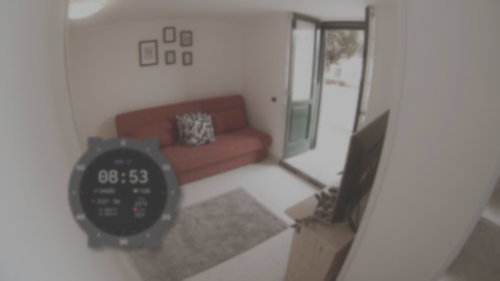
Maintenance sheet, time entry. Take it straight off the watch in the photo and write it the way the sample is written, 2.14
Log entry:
8.53
